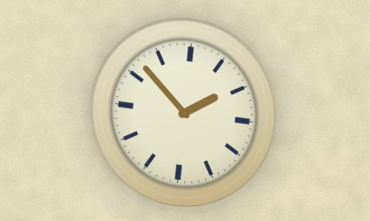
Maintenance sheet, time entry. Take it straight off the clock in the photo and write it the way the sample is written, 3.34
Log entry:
1.52
